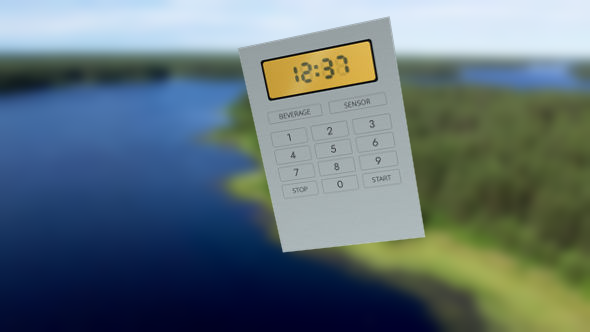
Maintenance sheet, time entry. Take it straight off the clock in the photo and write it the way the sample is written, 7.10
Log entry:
12.37
